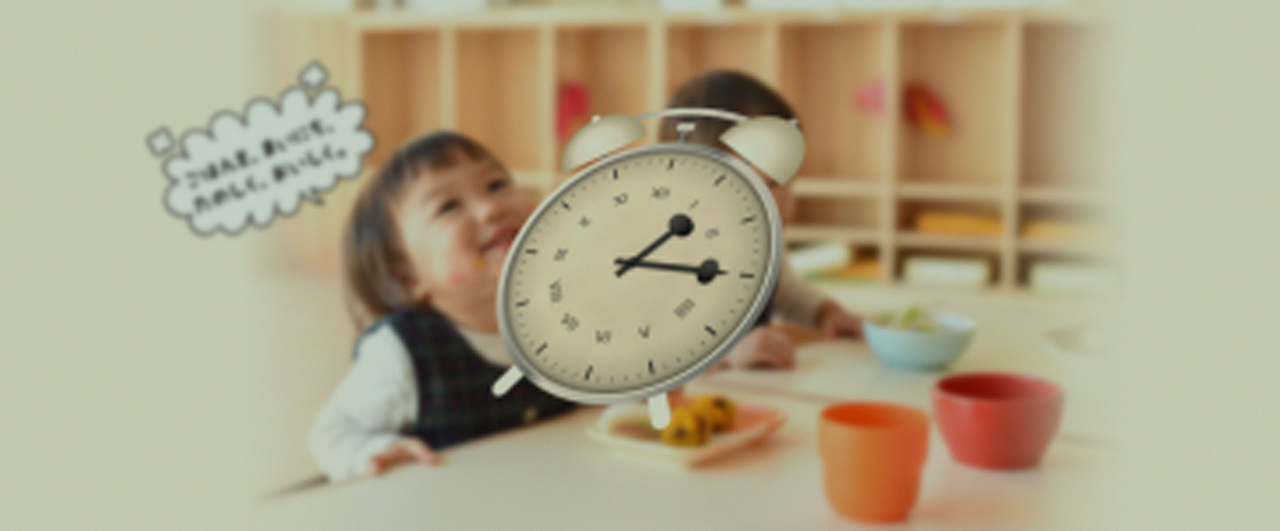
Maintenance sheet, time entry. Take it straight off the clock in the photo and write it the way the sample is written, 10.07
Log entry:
1.15
